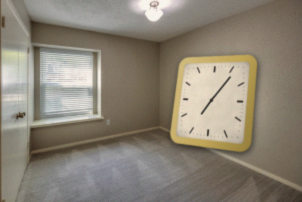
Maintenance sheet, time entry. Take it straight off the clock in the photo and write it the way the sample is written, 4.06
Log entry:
7.06
